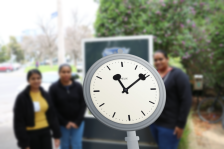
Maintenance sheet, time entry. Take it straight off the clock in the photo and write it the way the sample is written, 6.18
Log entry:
11.09
